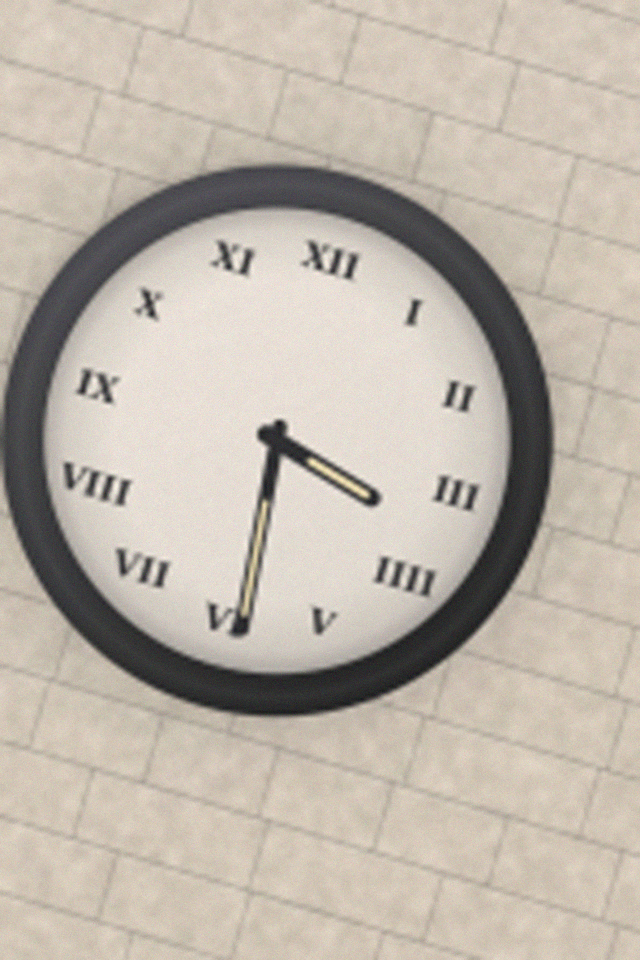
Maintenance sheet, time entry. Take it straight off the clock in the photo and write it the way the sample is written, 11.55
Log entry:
3.29
